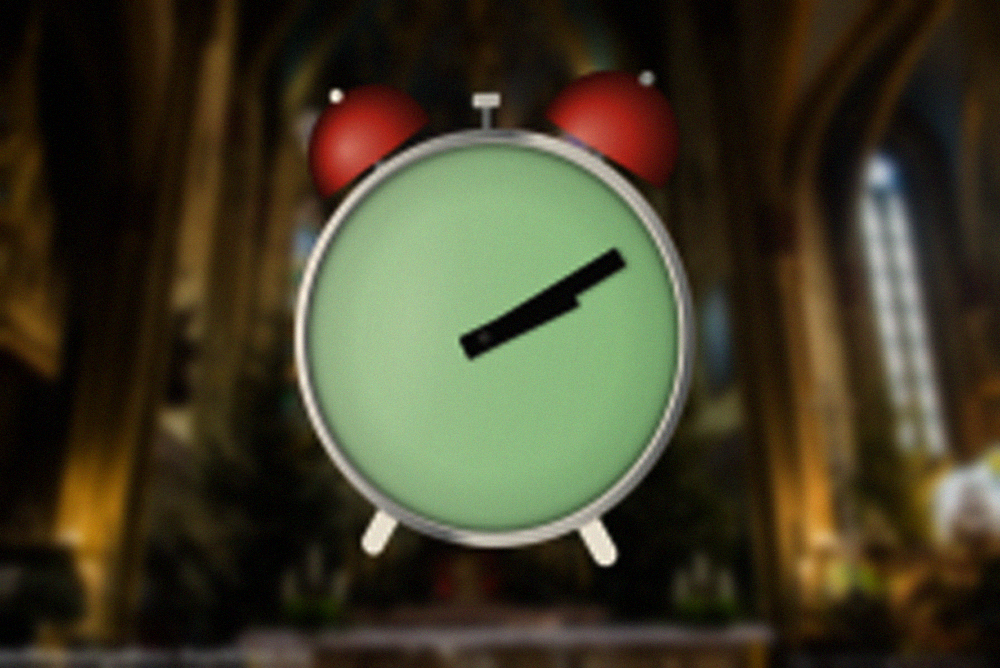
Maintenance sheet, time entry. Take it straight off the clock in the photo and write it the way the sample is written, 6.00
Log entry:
2.10
